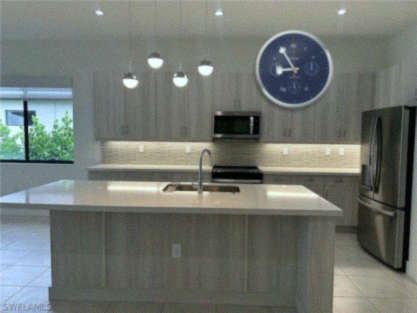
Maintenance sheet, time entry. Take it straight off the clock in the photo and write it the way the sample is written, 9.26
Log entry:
8.55
